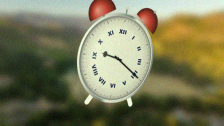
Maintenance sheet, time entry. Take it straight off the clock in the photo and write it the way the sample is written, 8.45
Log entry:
9.20
